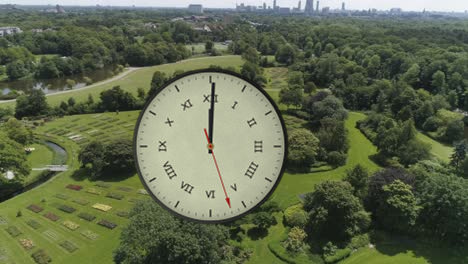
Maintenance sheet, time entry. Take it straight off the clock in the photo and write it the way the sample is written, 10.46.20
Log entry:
12.00.27
